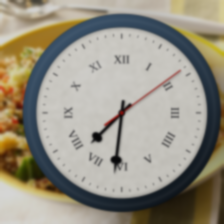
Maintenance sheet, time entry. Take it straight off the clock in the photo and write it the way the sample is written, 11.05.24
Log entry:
7.31.09
